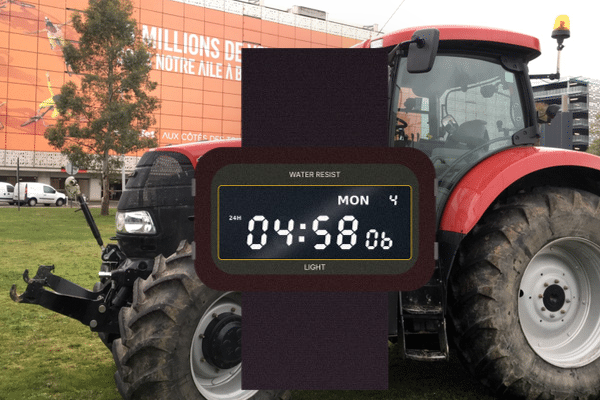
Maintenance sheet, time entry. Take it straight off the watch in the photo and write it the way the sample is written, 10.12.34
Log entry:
4.58.06
